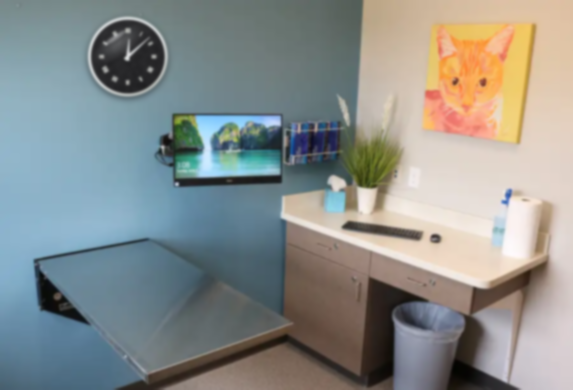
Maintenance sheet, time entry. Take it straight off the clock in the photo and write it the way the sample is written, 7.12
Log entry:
12.08
